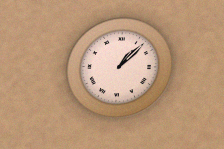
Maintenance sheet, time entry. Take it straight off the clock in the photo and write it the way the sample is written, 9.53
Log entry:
1.07
